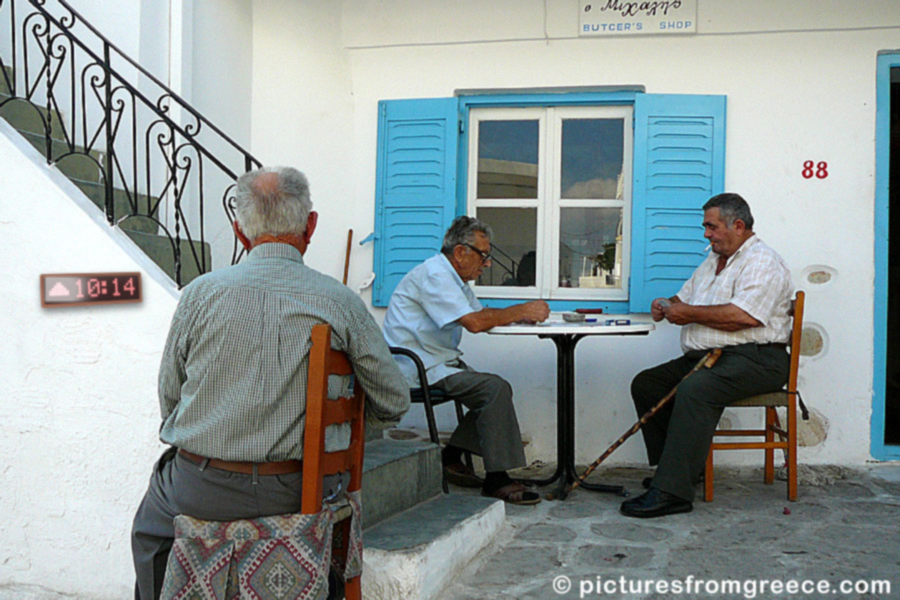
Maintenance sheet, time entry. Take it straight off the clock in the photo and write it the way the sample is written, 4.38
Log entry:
10.14
